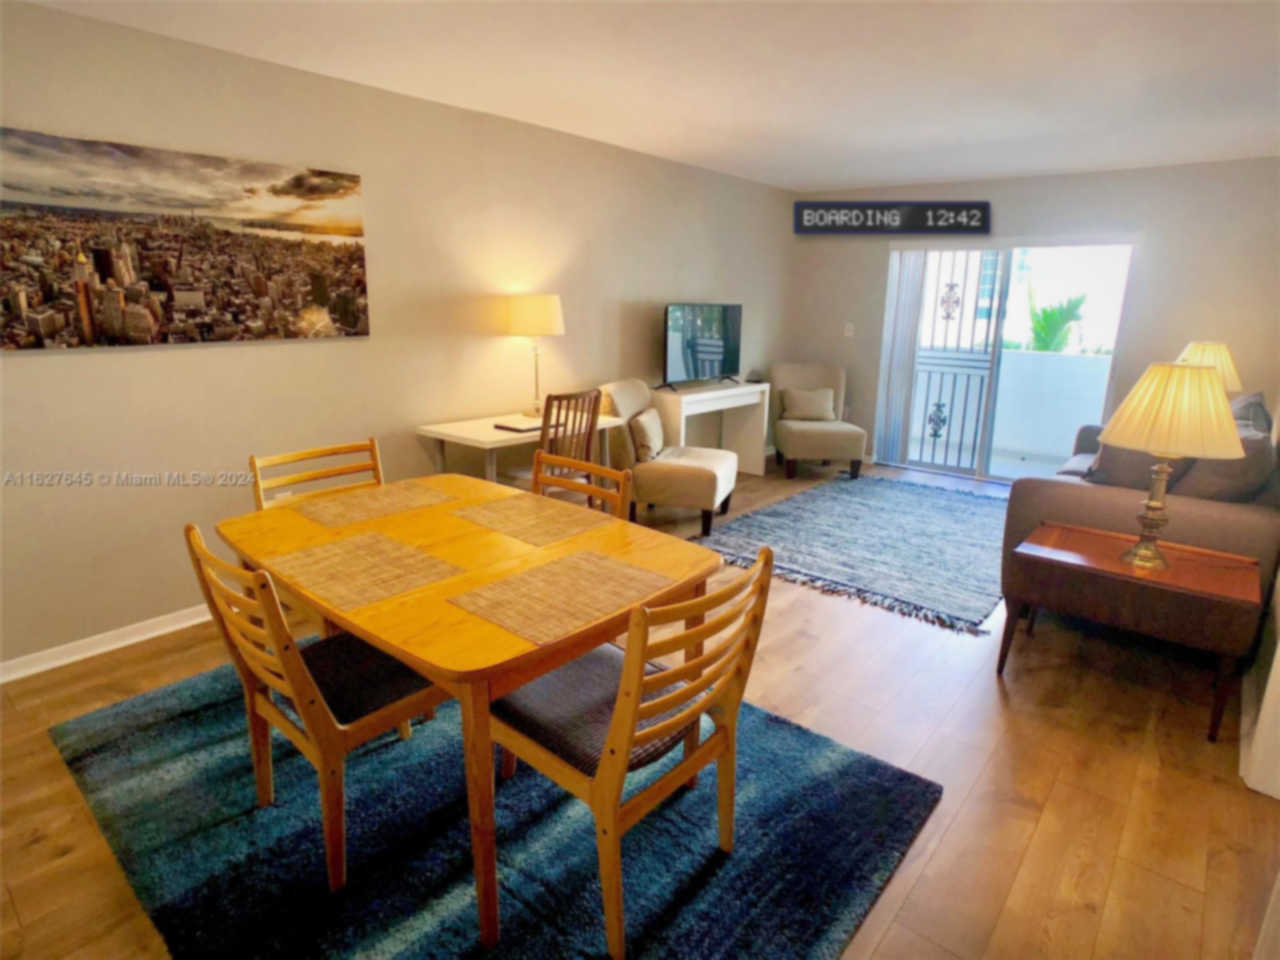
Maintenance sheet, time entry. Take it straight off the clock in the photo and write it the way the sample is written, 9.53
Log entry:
12.42
